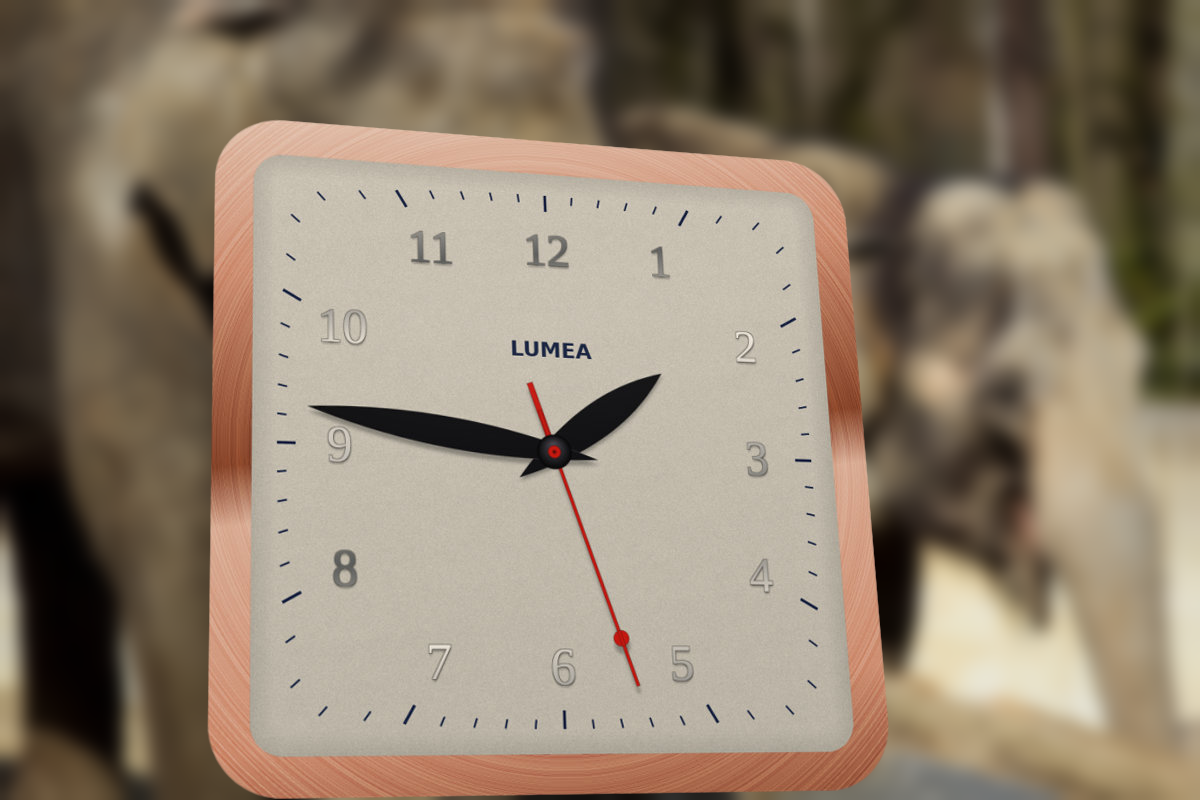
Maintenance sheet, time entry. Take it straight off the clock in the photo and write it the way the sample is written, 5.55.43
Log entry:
1.46.27
